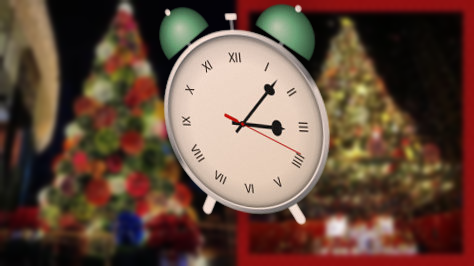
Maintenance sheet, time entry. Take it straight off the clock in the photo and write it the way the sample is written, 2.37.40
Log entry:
3.07.19
